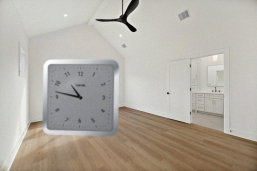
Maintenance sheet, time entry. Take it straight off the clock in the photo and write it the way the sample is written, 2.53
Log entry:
10.47
